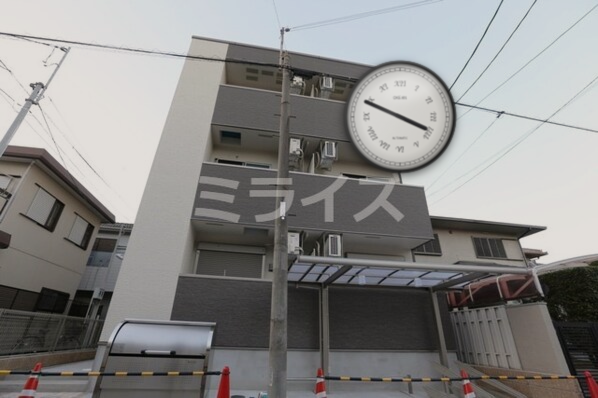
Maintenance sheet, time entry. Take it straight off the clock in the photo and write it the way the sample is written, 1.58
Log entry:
3.49
